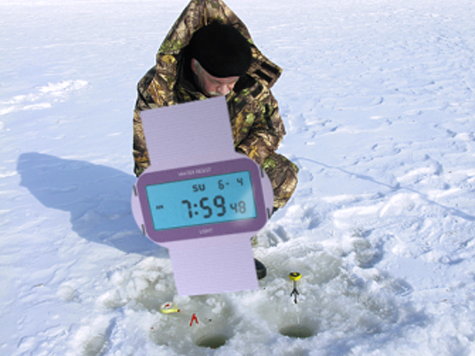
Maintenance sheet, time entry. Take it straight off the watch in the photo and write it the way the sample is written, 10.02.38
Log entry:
7.59.48
